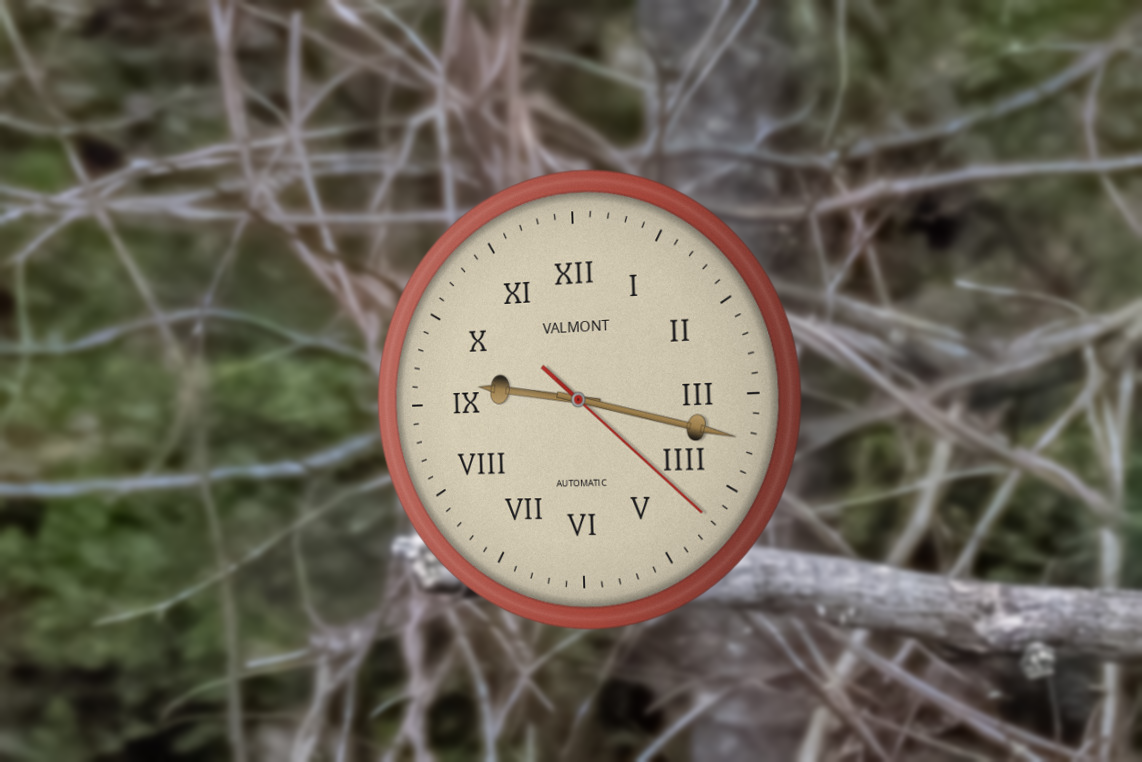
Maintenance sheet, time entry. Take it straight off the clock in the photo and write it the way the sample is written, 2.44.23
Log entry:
9.17.22
